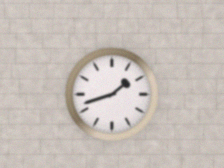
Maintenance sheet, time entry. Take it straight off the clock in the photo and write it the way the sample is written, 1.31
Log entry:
1.42
